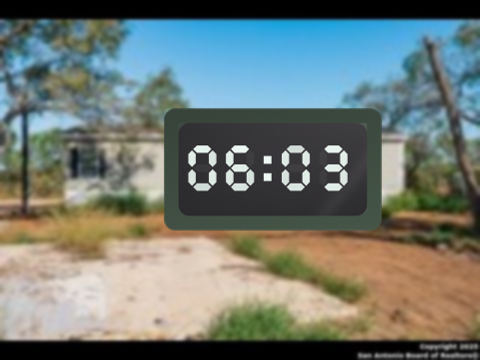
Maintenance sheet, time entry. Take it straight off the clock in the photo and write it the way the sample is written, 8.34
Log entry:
6.03
